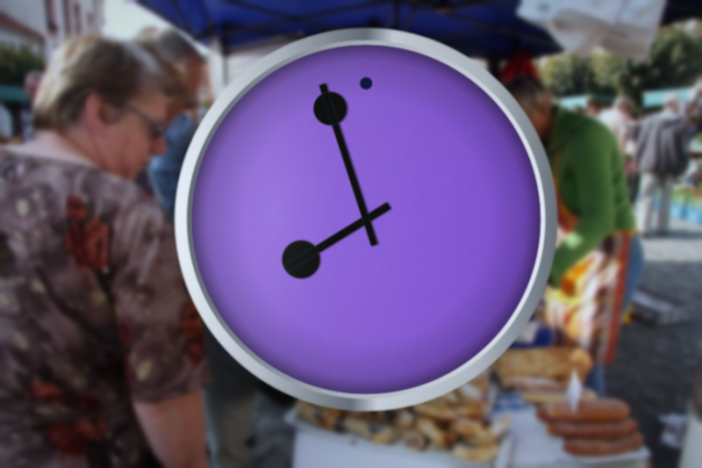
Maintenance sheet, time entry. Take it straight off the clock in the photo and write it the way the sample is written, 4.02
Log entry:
7.57
